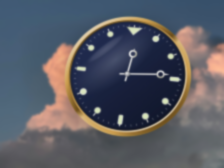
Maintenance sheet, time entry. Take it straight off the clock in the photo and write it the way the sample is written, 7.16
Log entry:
12.14
